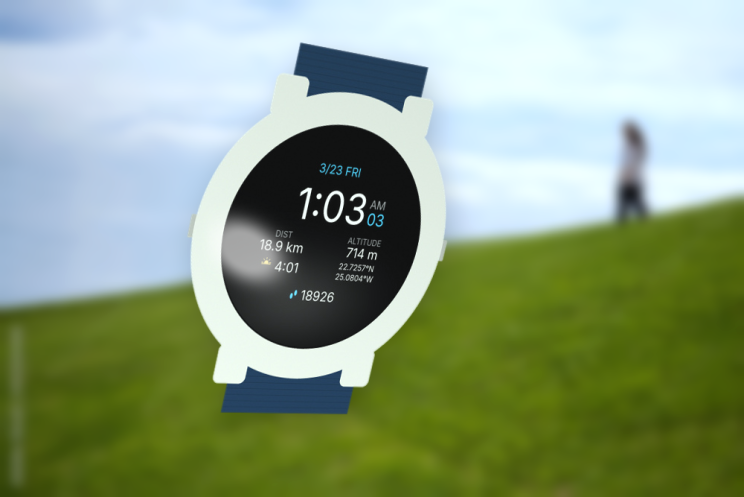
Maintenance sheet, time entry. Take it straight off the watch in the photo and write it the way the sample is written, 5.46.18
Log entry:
1.03.03
